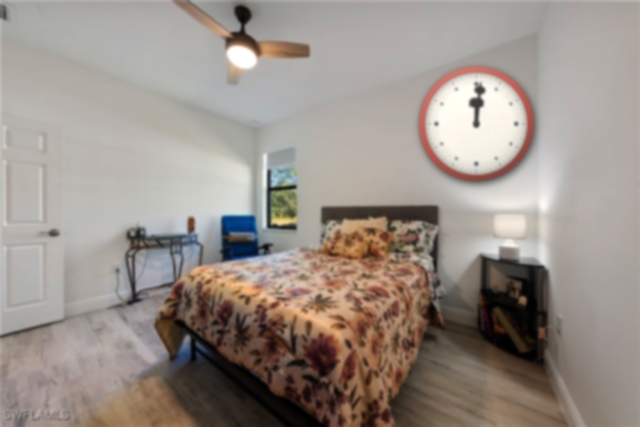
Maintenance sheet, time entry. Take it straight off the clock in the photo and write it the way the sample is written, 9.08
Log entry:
12.01
